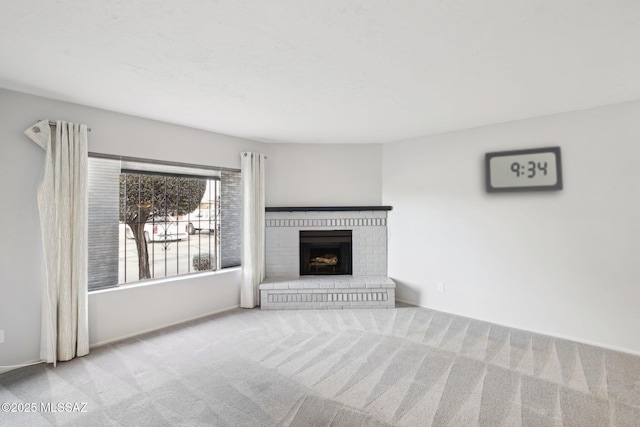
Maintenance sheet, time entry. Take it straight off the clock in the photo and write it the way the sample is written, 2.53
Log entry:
9.34
